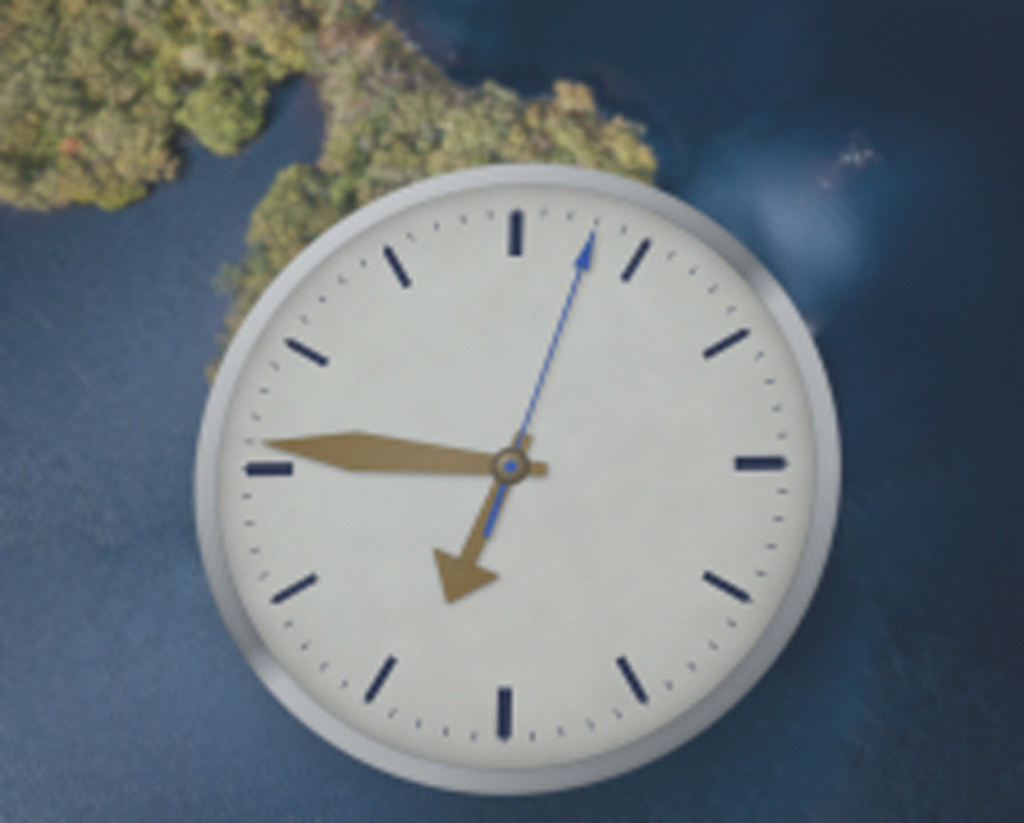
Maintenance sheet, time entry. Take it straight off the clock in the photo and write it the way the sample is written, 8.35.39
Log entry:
6.46.03
